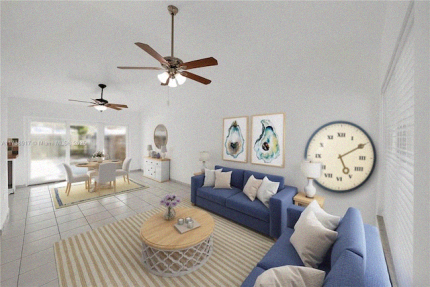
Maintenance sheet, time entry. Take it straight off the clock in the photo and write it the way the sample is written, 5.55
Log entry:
5.10
